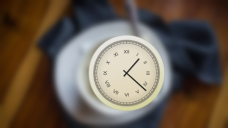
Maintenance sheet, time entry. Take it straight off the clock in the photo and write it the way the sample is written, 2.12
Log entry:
1.22
